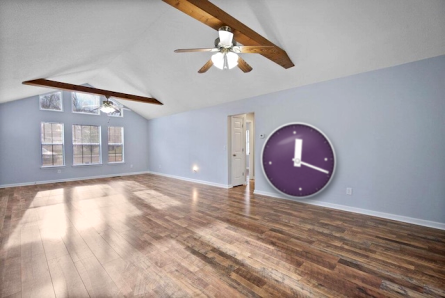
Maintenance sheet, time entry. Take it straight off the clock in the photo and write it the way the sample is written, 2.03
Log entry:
12.19
